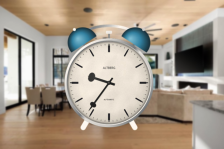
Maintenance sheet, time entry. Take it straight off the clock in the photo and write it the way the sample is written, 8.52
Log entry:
9.36
